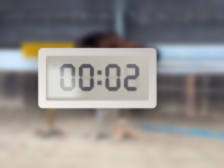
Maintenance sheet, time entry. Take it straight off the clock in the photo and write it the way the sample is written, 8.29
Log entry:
0.02
